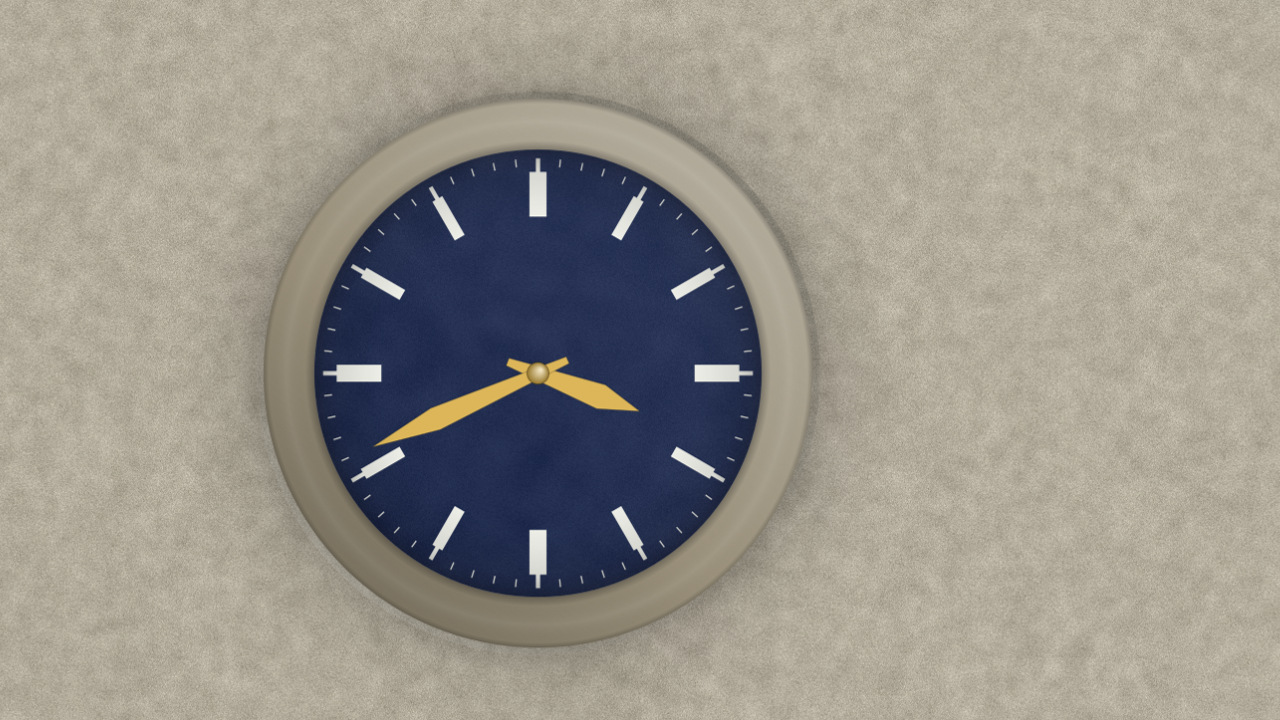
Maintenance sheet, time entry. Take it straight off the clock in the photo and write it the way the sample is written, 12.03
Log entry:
3.41
